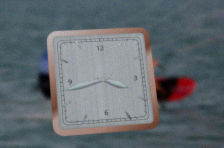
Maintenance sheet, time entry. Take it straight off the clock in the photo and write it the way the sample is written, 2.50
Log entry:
3.43
